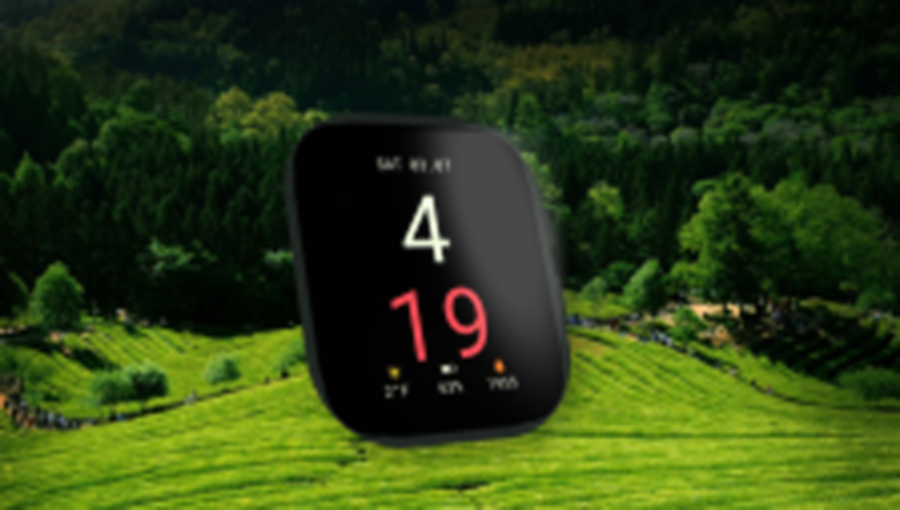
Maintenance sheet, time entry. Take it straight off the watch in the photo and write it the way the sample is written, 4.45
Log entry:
4.19
